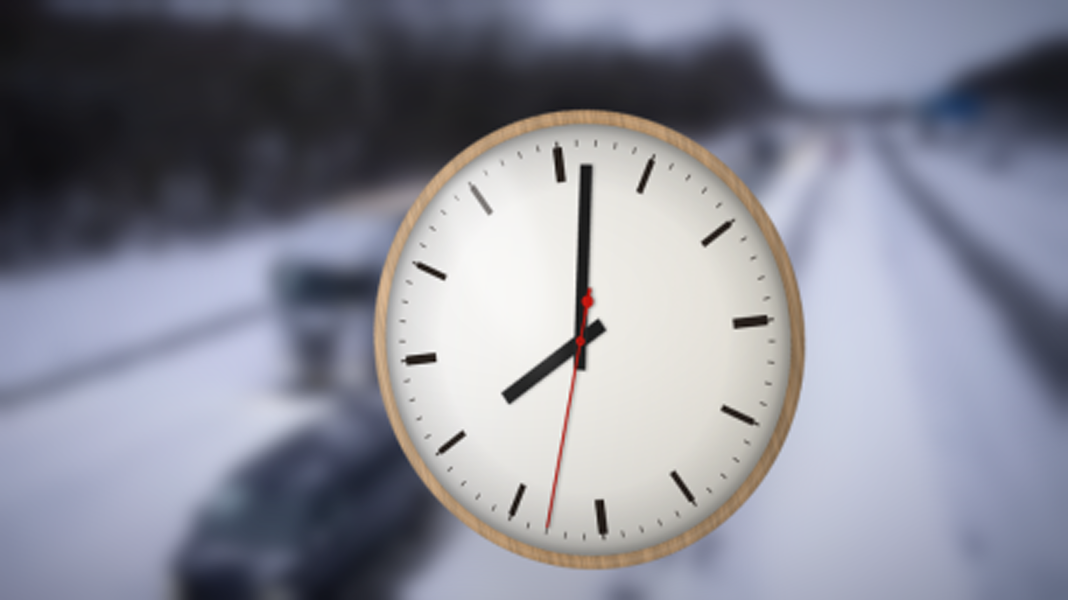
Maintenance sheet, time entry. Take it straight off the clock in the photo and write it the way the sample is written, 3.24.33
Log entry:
8.01.33
